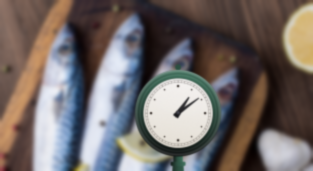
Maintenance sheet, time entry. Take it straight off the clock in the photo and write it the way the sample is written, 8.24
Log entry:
1.09
